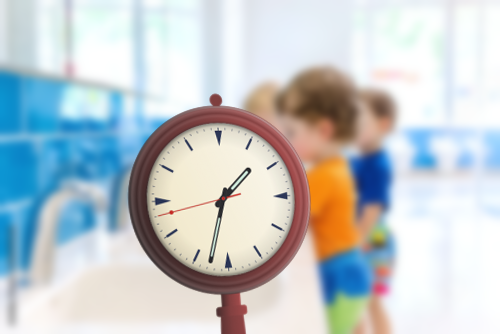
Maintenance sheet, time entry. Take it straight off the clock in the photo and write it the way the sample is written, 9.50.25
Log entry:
1.32.43
